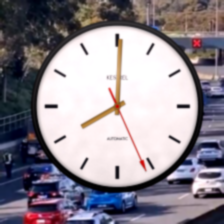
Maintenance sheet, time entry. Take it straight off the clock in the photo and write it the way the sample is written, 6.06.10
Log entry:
8.00.26
